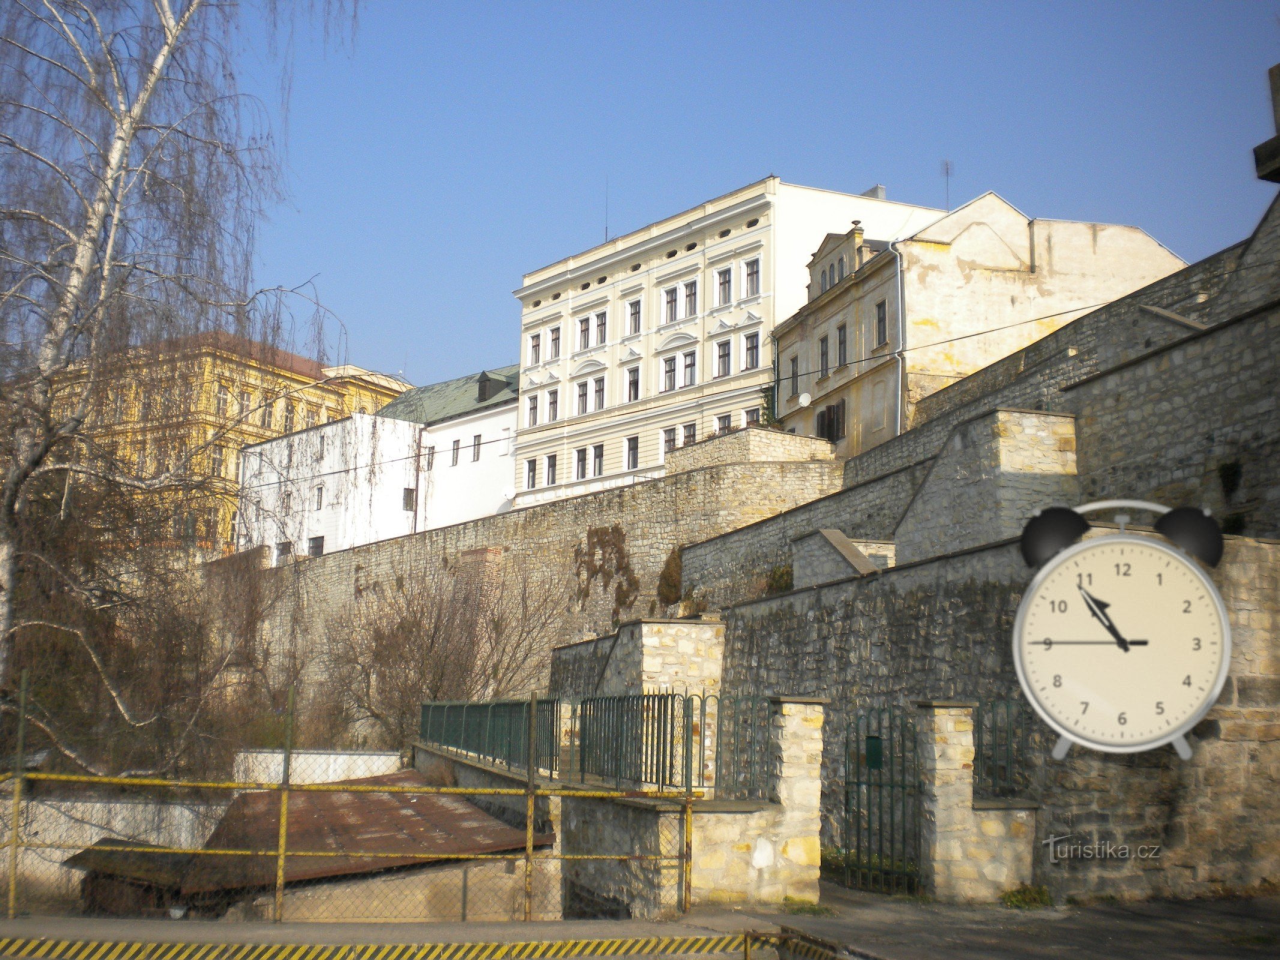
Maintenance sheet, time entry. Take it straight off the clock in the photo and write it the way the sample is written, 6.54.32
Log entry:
10.53.45
